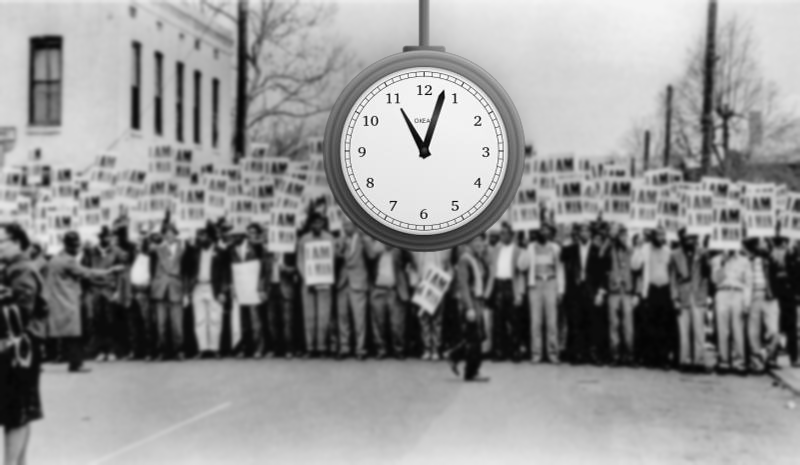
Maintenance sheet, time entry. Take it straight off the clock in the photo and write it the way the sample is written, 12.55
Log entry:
11.03
